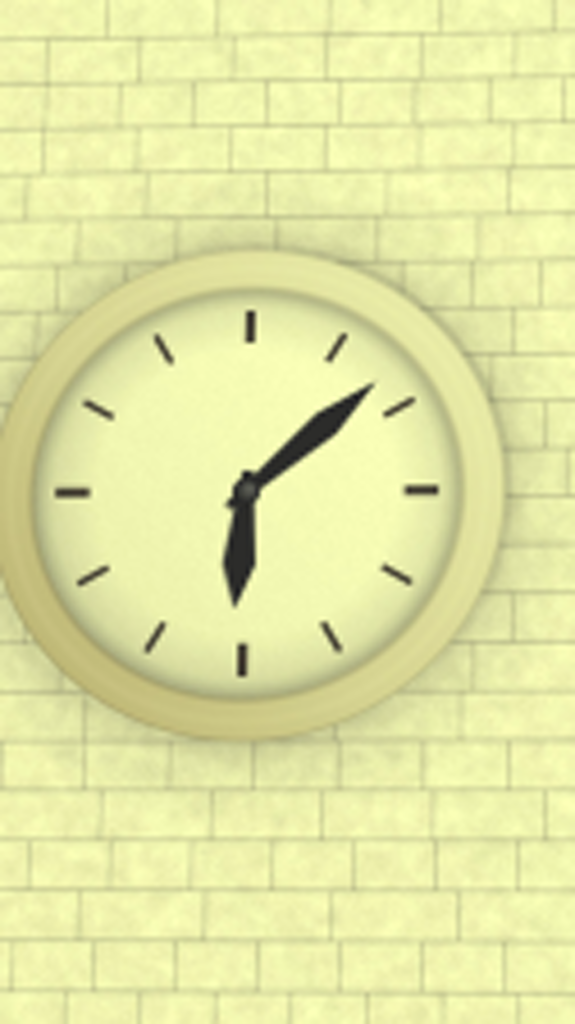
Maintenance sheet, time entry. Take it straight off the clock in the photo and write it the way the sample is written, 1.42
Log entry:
6.08
